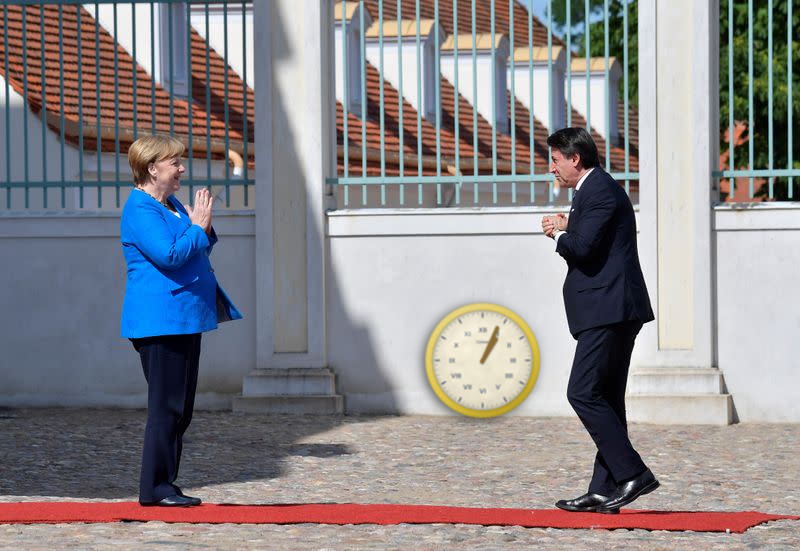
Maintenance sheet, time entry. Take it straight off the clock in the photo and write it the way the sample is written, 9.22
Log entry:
1.04
